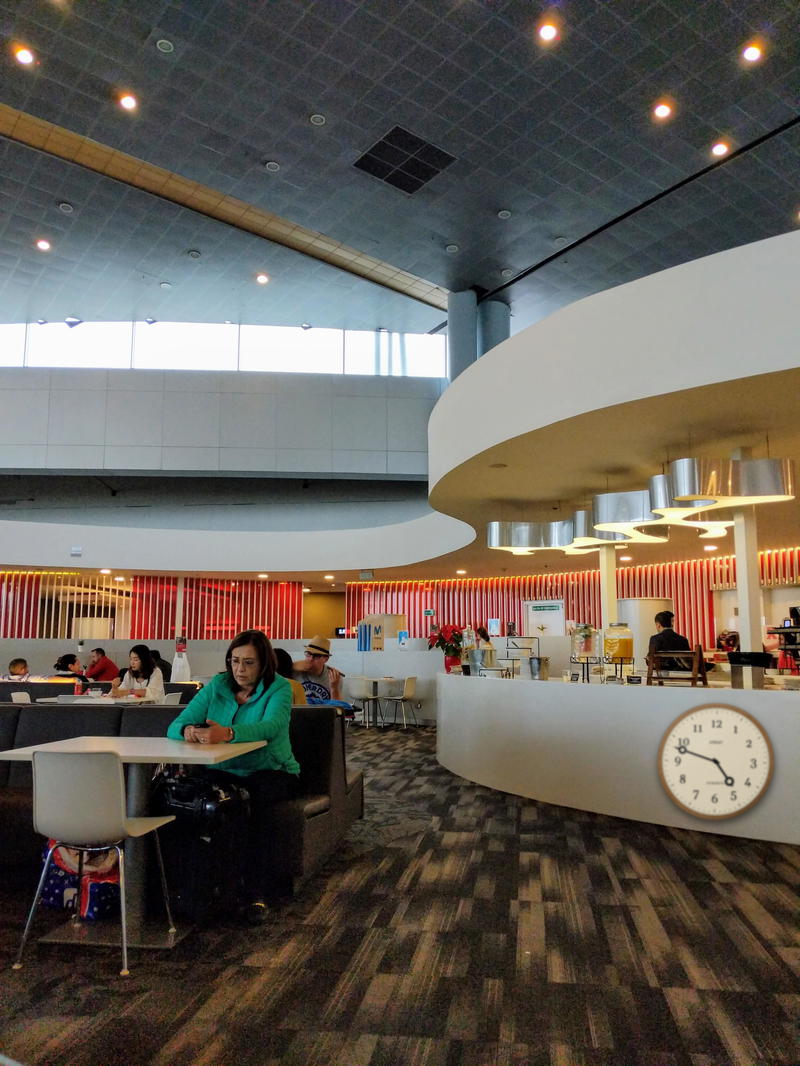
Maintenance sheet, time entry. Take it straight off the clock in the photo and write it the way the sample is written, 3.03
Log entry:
4.48
